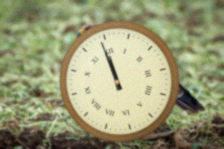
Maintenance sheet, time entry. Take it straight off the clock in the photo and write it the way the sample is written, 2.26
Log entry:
11.59
